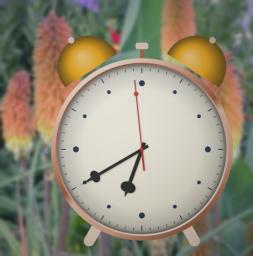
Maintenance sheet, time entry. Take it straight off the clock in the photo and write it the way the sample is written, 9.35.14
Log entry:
6.39.59
